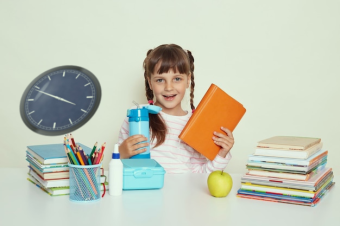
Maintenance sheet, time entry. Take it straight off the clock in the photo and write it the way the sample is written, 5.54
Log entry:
3.49
